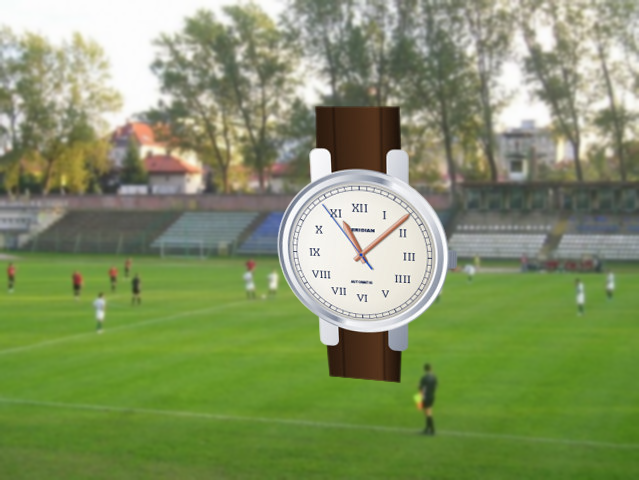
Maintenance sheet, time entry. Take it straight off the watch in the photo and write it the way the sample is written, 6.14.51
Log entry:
11.07.54
